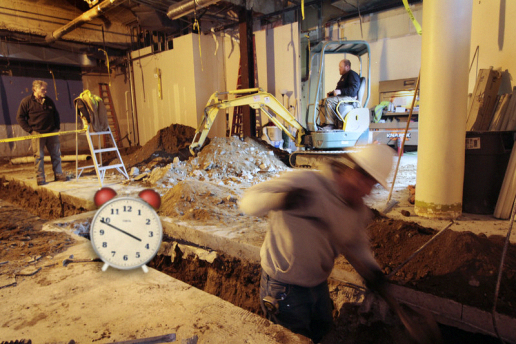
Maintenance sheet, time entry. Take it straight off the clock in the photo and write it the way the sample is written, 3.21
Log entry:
3.49
